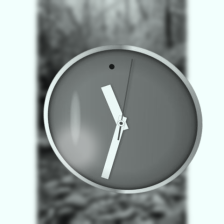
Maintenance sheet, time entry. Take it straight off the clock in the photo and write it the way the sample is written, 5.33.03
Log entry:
11.34.03
